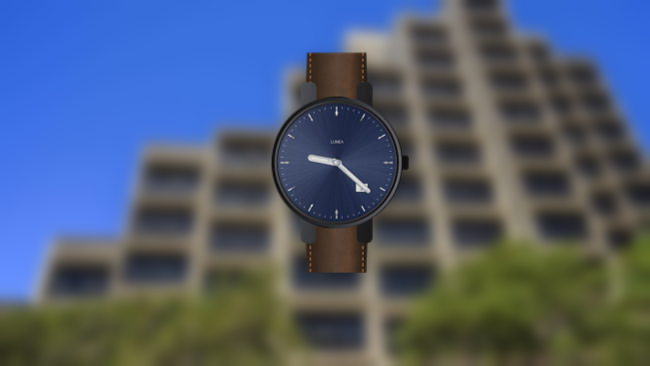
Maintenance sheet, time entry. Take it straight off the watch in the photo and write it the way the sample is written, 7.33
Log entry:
9.22
